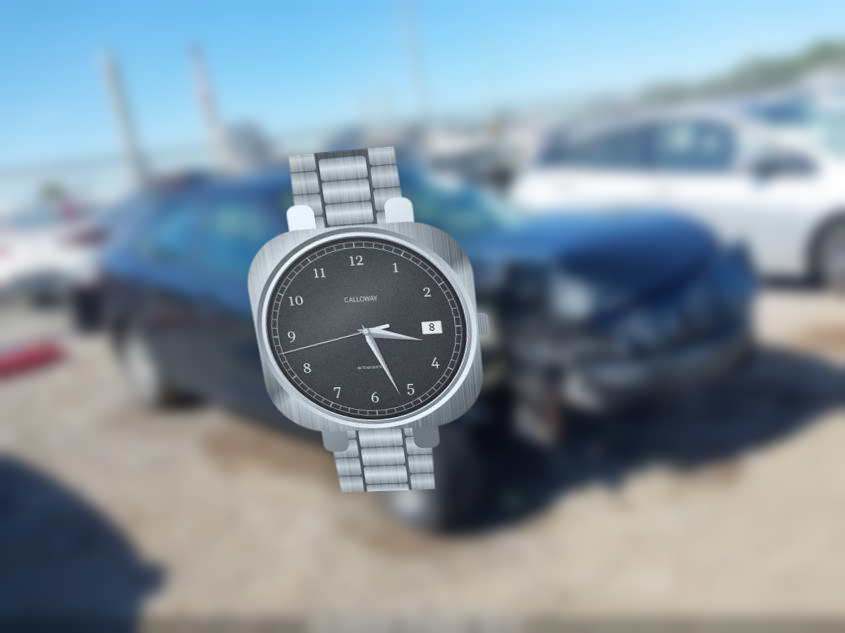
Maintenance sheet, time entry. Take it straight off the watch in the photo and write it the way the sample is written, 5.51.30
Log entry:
3.26.43
